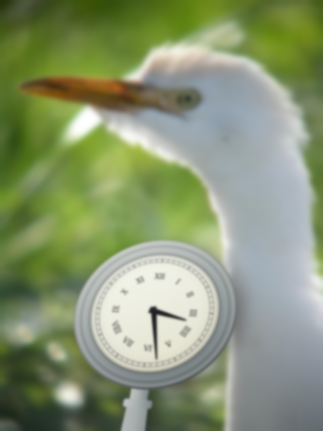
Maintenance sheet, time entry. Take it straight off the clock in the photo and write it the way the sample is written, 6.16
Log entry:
3.28
